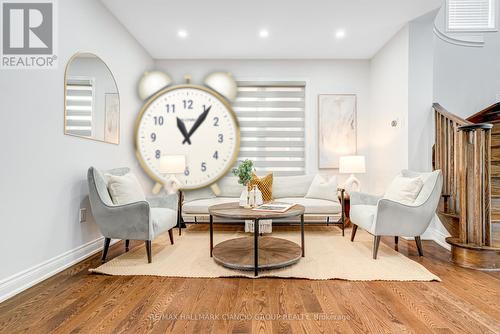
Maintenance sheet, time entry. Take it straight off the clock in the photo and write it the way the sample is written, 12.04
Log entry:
11.06
